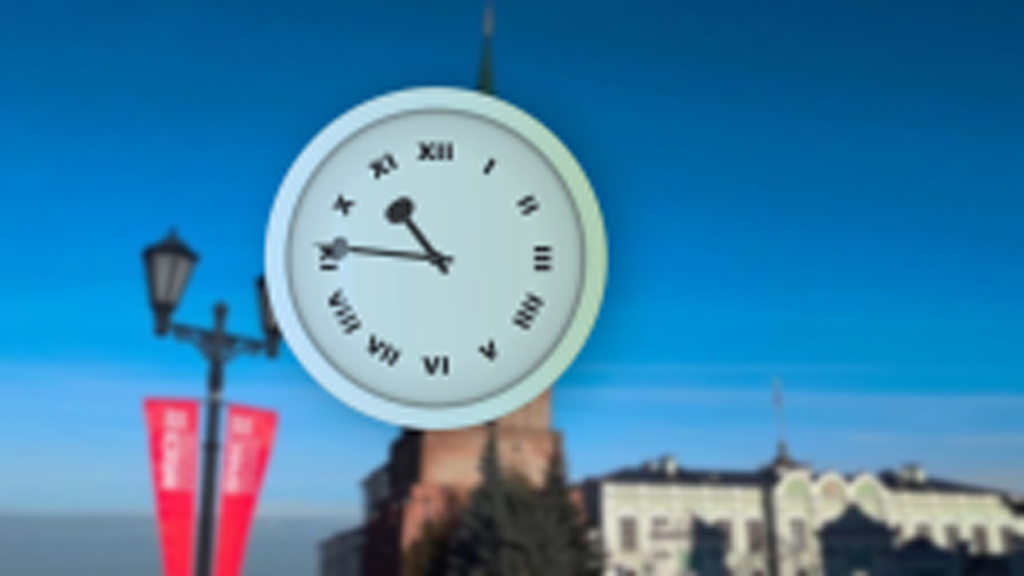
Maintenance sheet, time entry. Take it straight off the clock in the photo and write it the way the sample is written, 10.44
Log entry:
10.46
